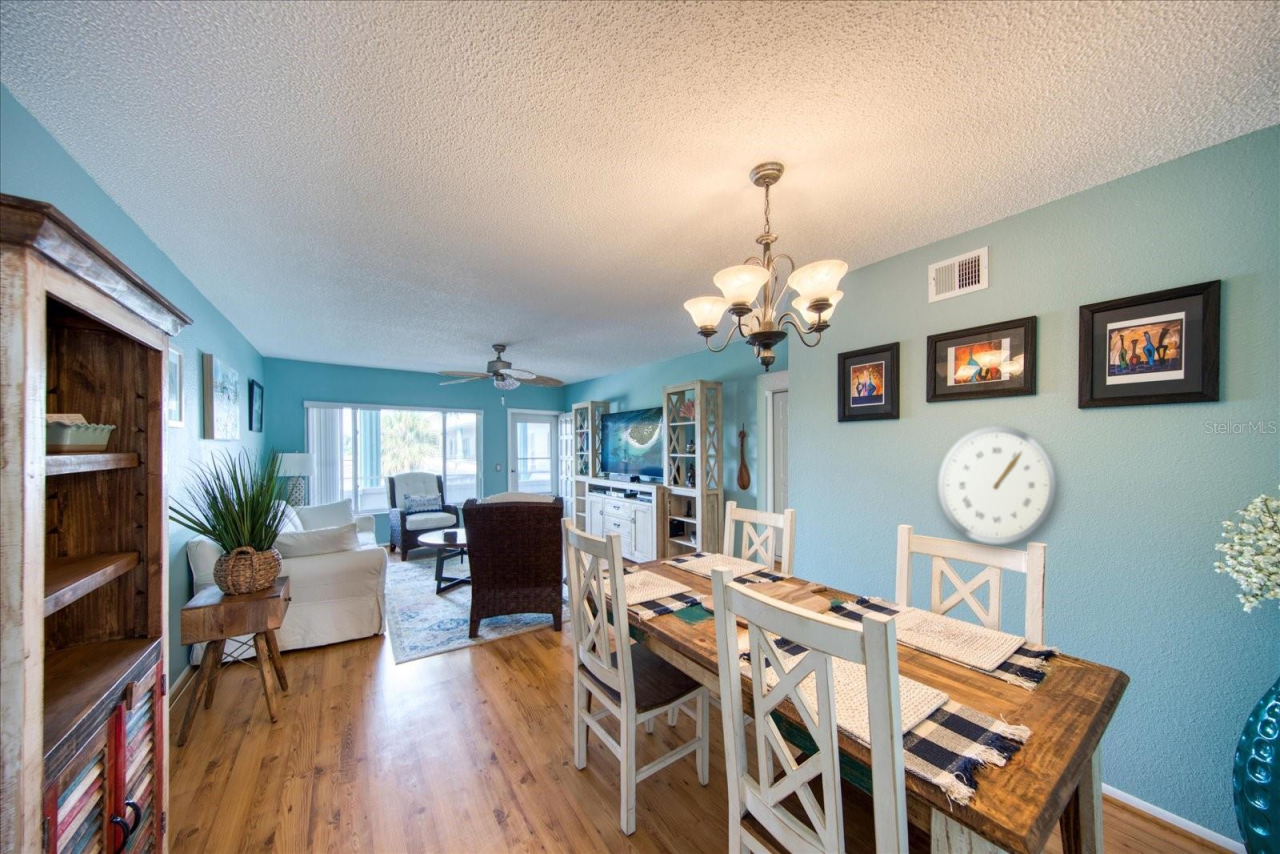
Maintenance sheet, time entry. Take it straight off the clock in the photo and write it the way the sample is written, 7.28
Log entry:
1.06
